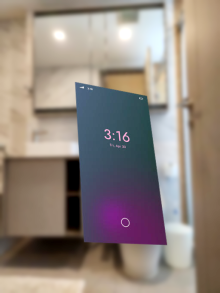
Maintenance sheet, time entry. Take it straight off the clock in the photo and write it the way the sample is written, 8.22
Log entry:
3.16
